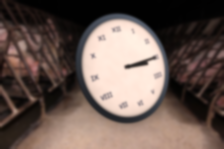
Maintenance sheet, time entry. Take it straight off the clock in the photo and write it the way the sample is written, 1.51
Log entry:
3.15
